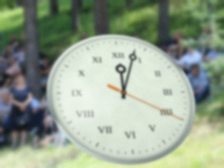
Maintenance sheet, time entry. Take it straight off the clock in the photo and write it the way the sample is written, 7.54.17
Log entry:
12.03.20
